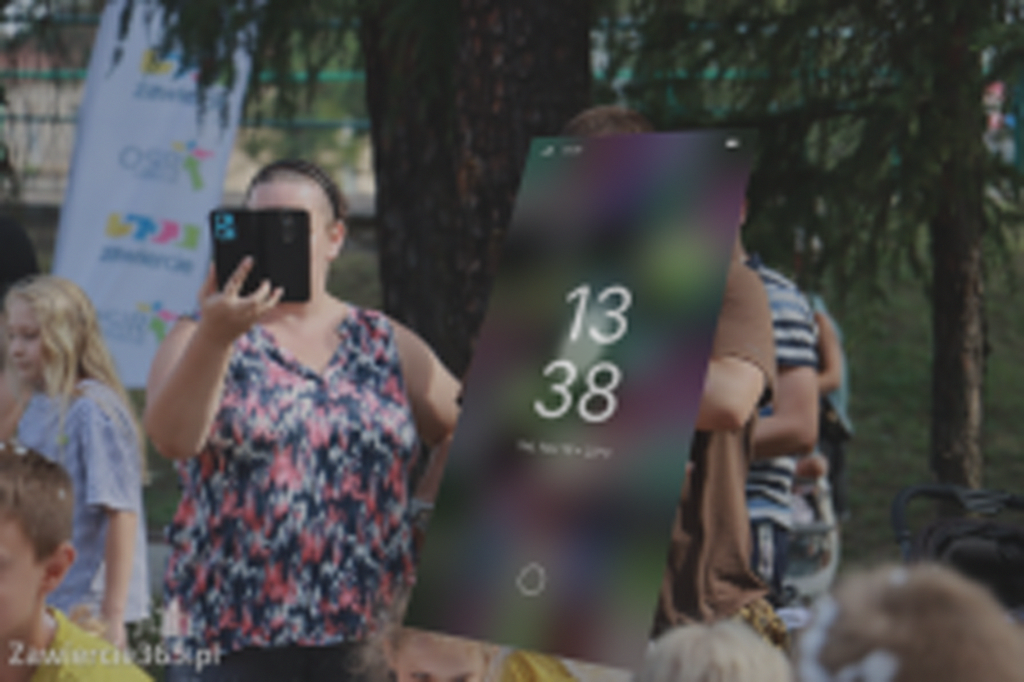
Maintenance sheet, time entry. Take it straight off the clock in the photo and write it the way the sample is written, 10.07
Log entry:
13.38
